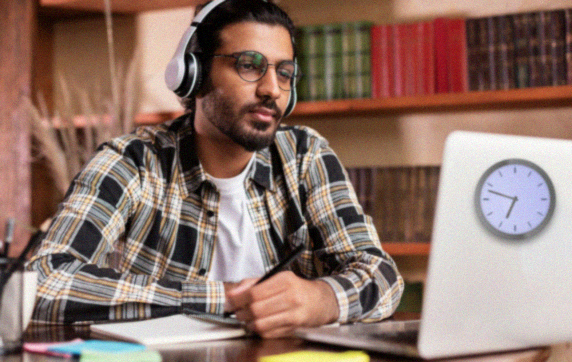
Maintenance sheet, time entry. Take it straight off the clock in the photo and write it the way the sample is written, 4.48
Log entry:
6.48
